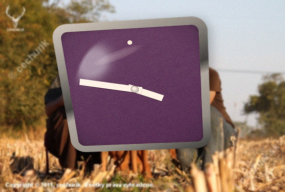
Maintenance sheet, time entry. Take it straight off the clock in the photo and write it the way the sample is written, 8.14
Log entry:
3.47
